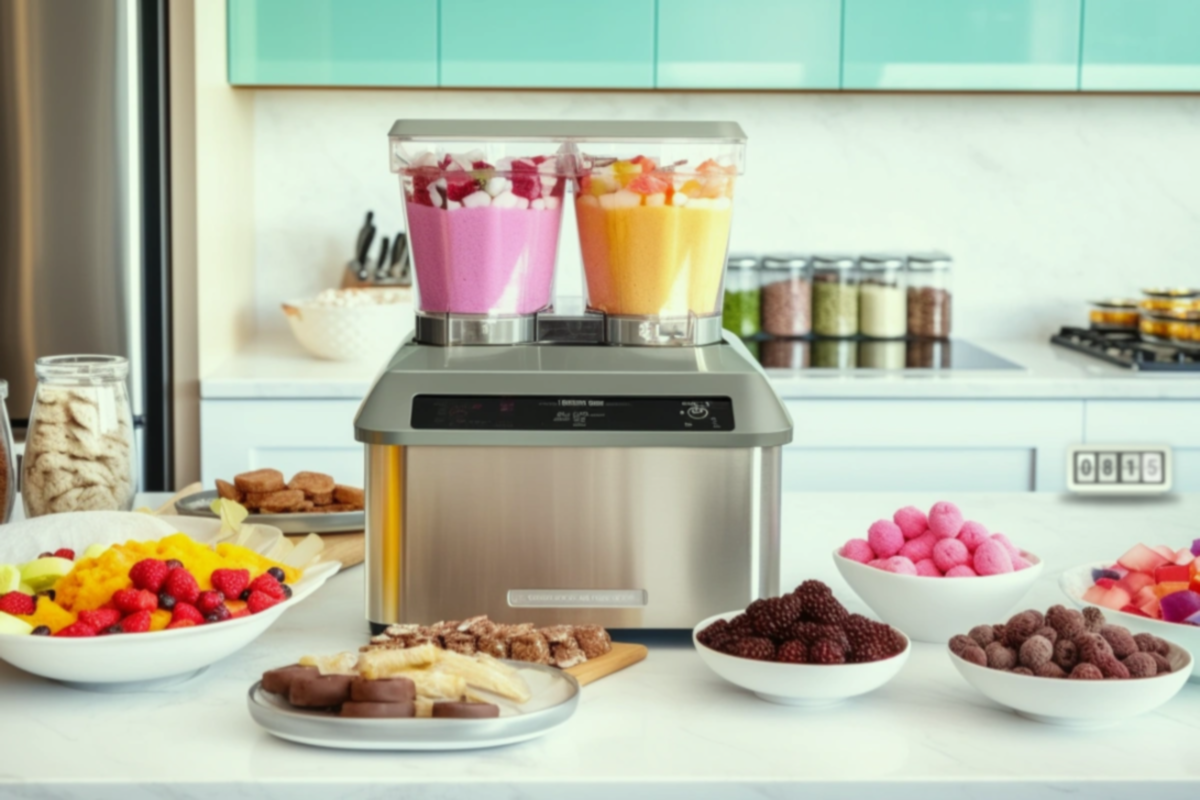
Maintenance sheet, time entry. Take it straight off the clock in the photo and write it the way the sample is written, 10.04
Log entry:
8.15
